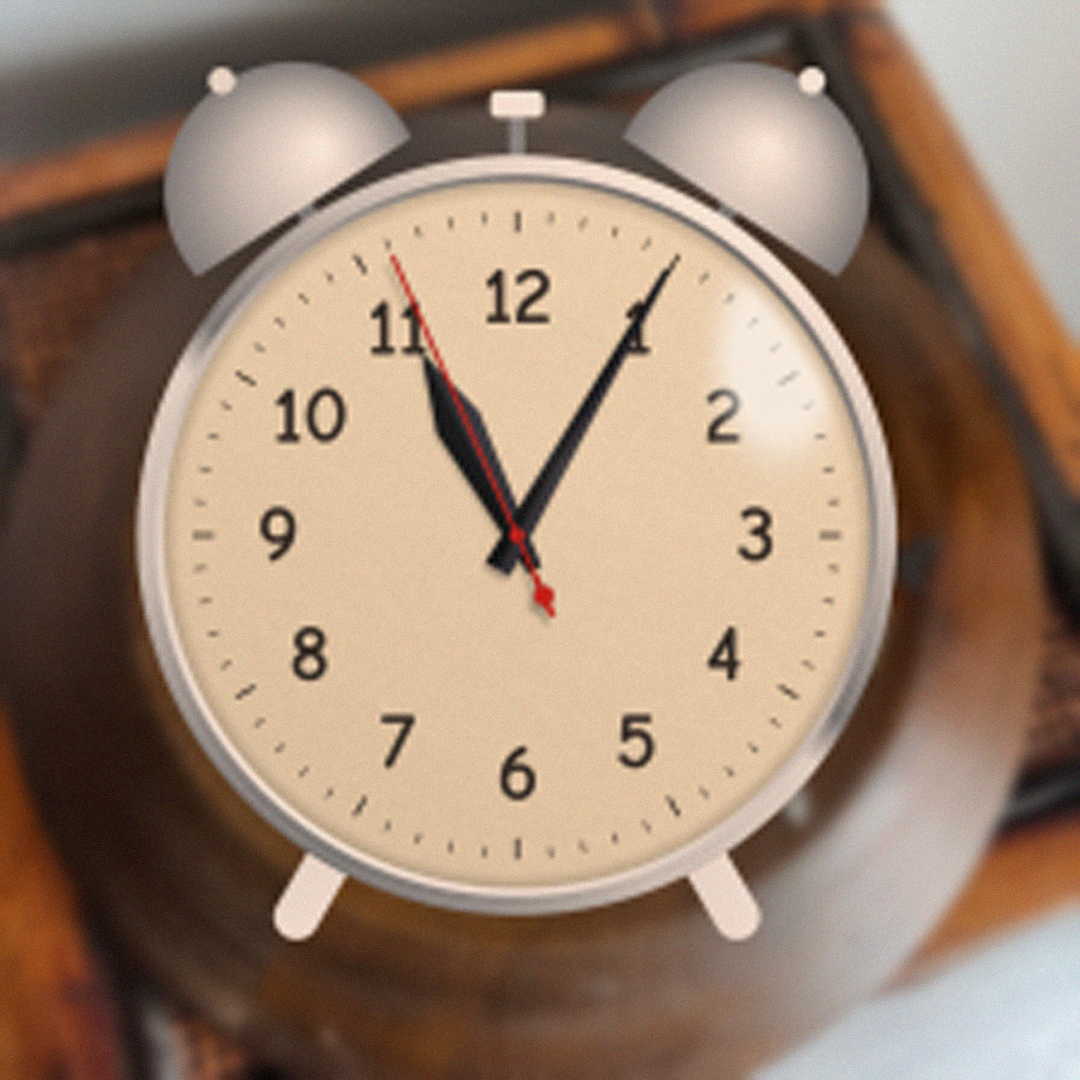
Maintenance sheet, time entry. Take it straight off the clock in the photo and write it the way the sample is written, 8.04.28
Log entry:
11.04.56
